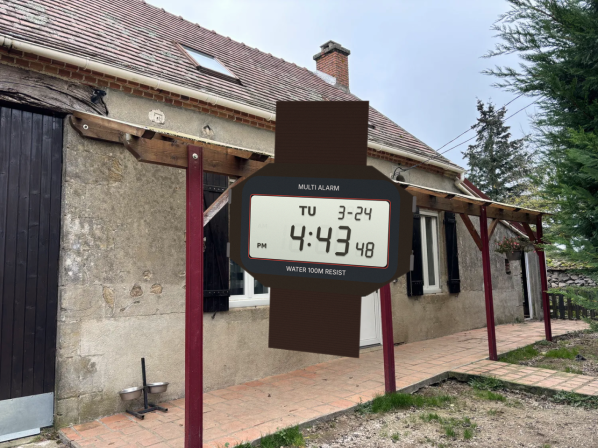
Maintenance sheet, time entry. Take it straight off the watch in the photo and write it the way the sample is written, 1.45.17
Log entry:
4.43.48
